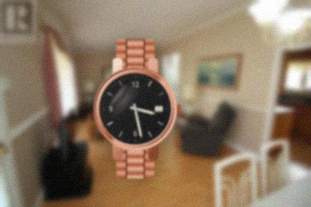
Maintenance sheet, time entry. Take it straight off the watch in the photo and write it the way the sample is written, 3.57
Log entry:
3.28
